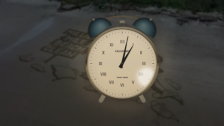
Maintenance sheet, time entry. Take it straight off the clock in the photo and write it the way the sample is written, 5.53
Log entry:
1.02
